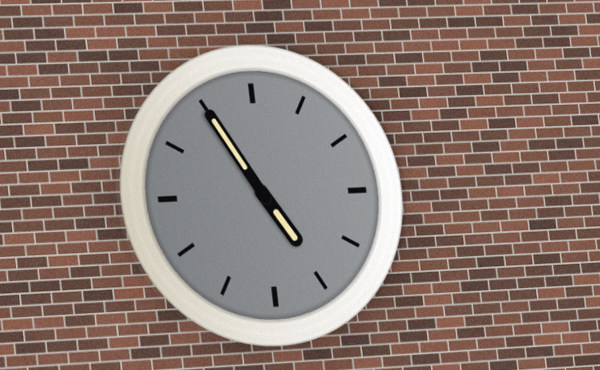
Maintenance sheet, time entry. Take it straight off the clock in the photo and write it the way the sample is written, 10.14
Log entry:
4.55
